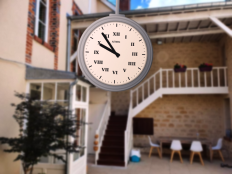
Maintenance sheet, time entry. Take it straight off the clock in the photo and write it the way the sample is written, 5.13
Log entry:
9.54
